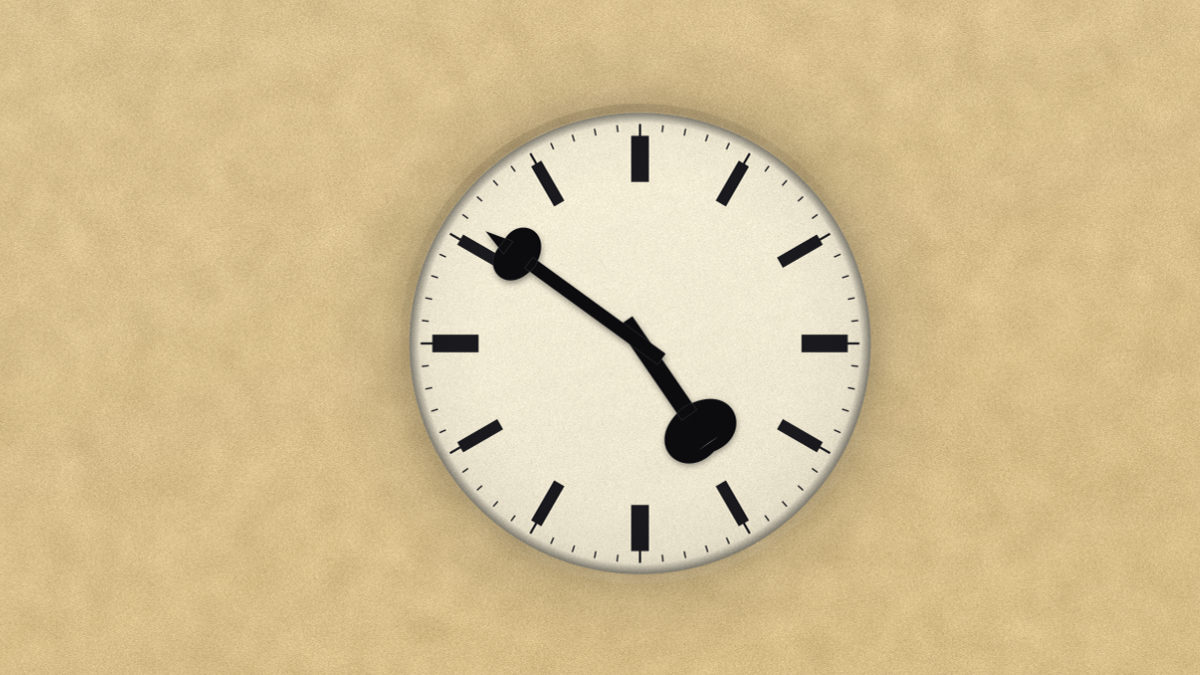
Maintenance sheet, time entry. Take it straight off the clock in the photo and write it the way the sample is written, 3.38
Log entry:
4.51
